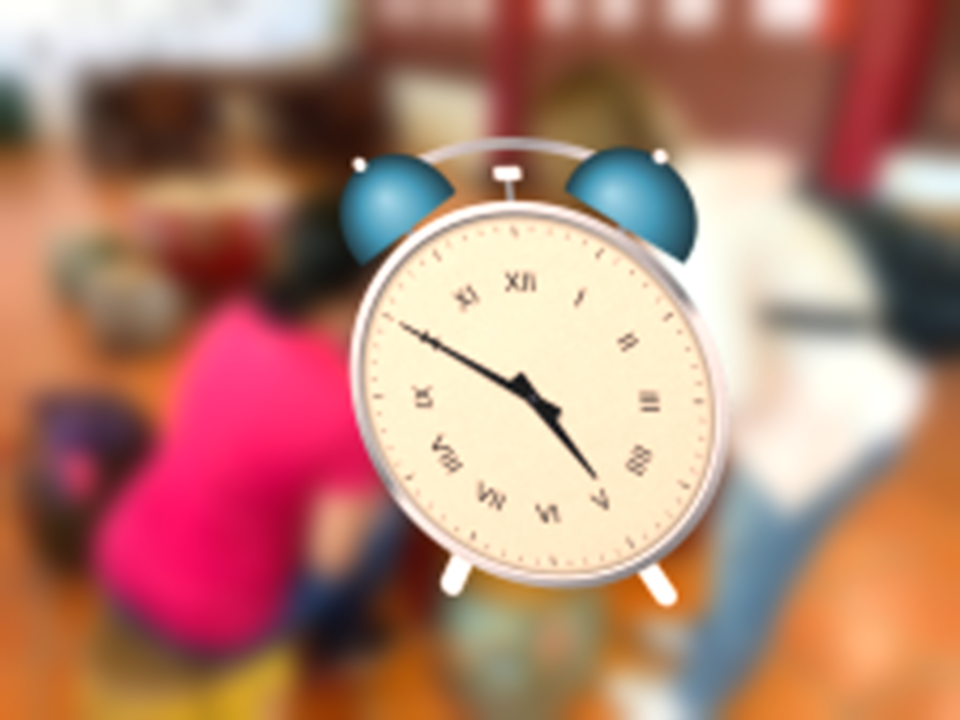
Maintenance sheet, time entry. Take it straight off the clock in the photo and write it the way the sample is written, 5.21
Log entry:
4.50
